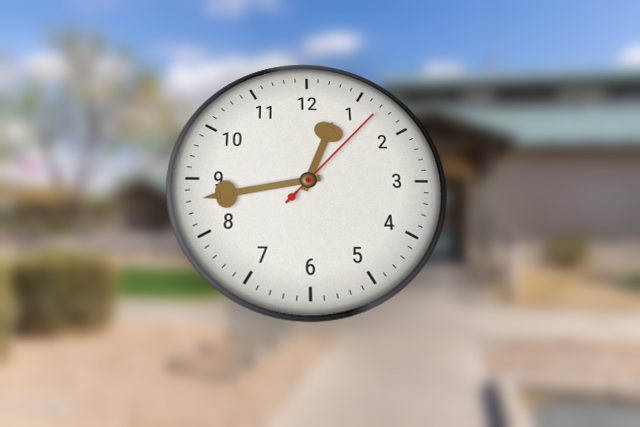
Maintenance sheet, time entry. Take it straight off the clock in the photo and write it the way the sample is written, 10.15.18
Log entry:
12.43.07
